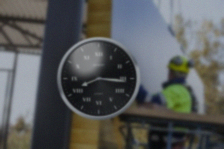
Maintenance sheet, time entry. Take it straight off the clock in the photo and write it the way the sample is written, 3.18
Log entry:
8.16
